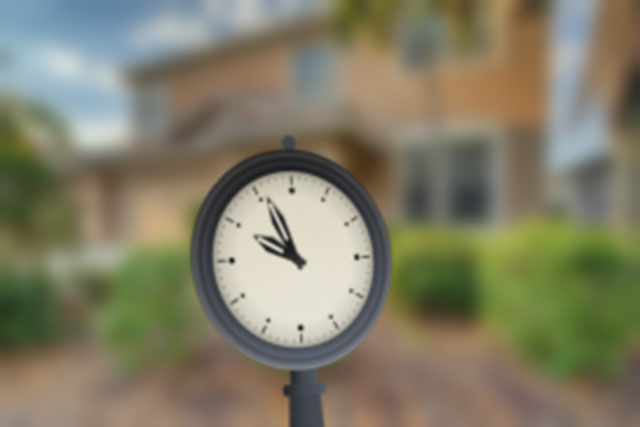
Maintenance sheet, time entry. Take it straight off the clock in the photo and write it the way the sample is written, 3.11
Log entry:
9.56
